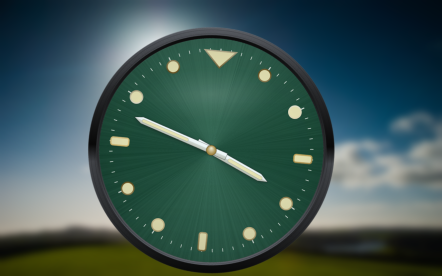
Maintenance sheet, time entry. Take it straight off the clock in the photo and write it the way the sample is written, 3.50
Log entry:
3.48
